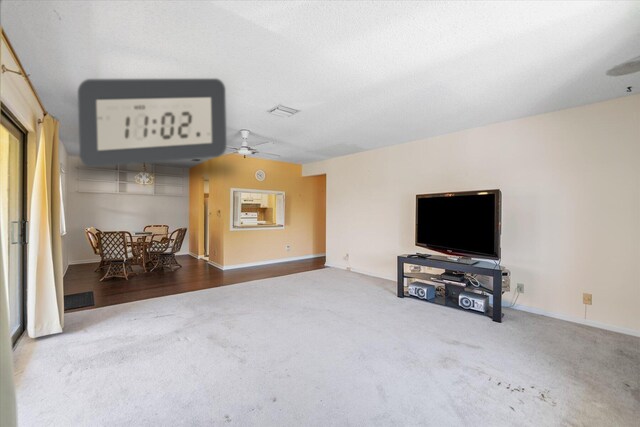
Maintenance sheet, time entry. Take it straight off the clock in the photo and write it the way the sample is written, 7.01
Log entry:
11.02
